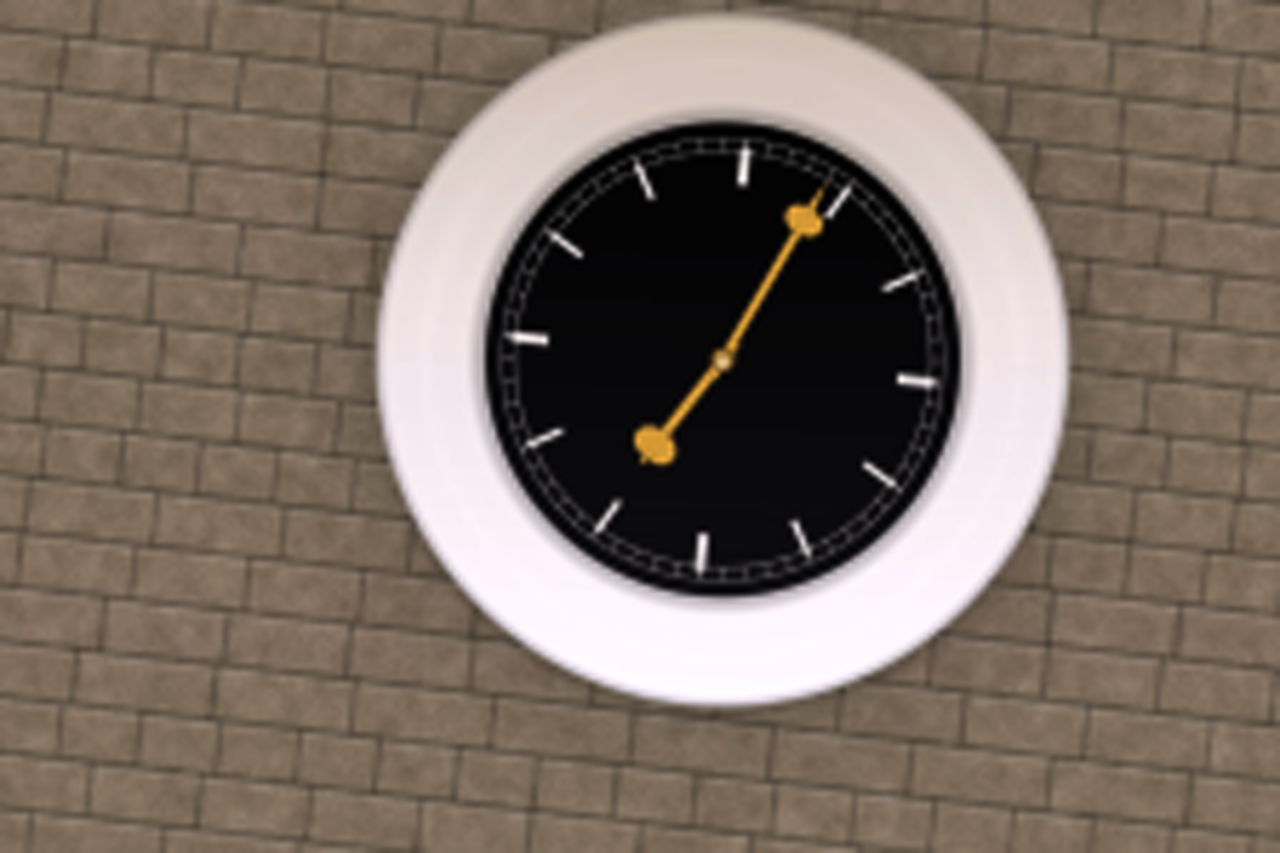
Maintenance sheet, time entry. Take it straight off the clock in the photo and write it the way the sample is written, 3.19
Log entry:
7.04
